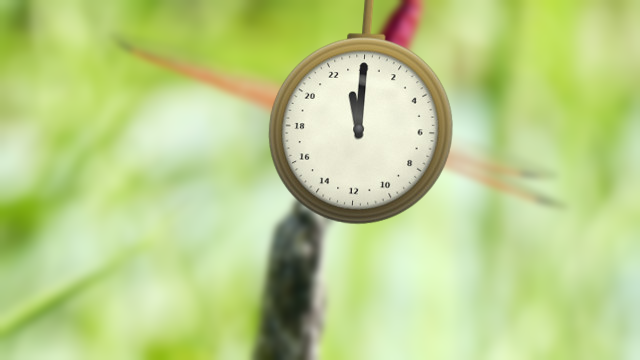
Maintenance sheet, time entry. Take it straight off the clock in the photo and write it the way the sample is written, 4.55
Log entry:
23.00
